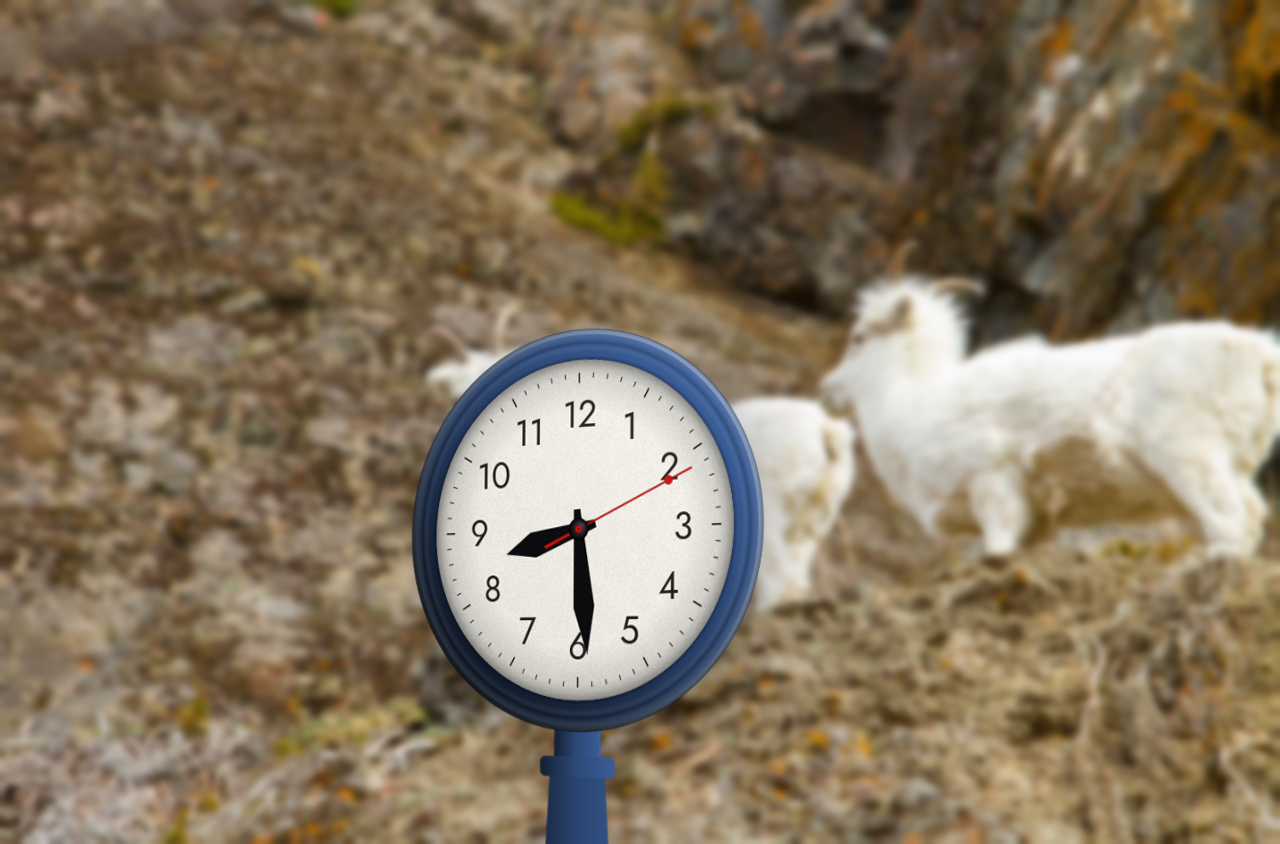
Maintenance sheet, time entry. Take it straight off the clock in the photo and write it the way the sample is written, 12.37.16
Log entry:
8.29.11
